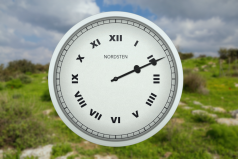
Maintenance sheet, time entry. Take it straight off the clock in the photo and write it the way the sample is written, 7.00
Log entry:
2.11
